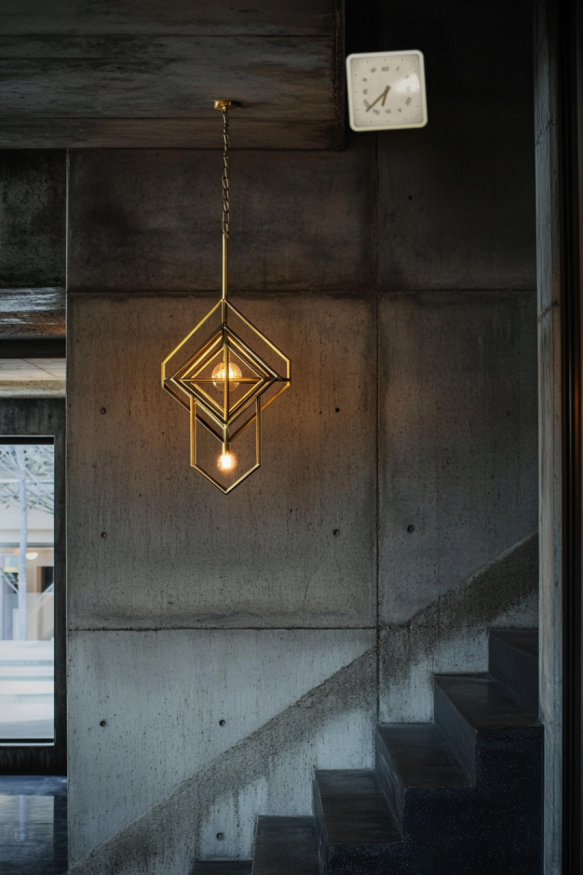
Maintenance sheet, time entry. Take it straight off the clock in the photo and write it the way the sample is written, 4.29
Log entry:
6.38
